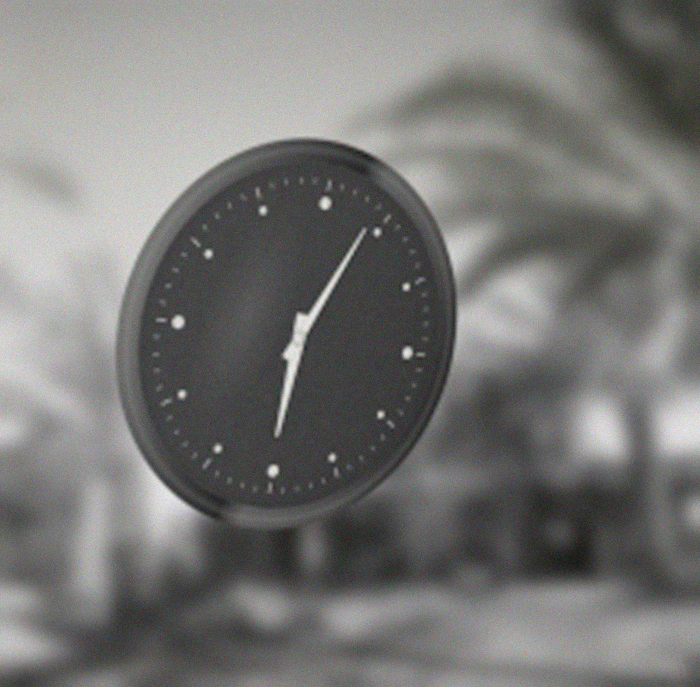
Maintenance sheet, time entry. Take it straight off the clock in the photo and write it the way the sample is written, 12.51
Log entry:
6.04
